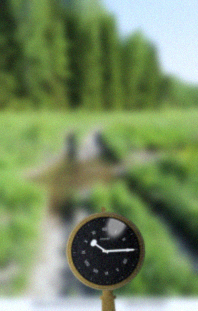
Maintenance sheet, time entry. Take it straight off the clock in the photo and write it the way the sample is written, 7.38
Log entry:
10.15
